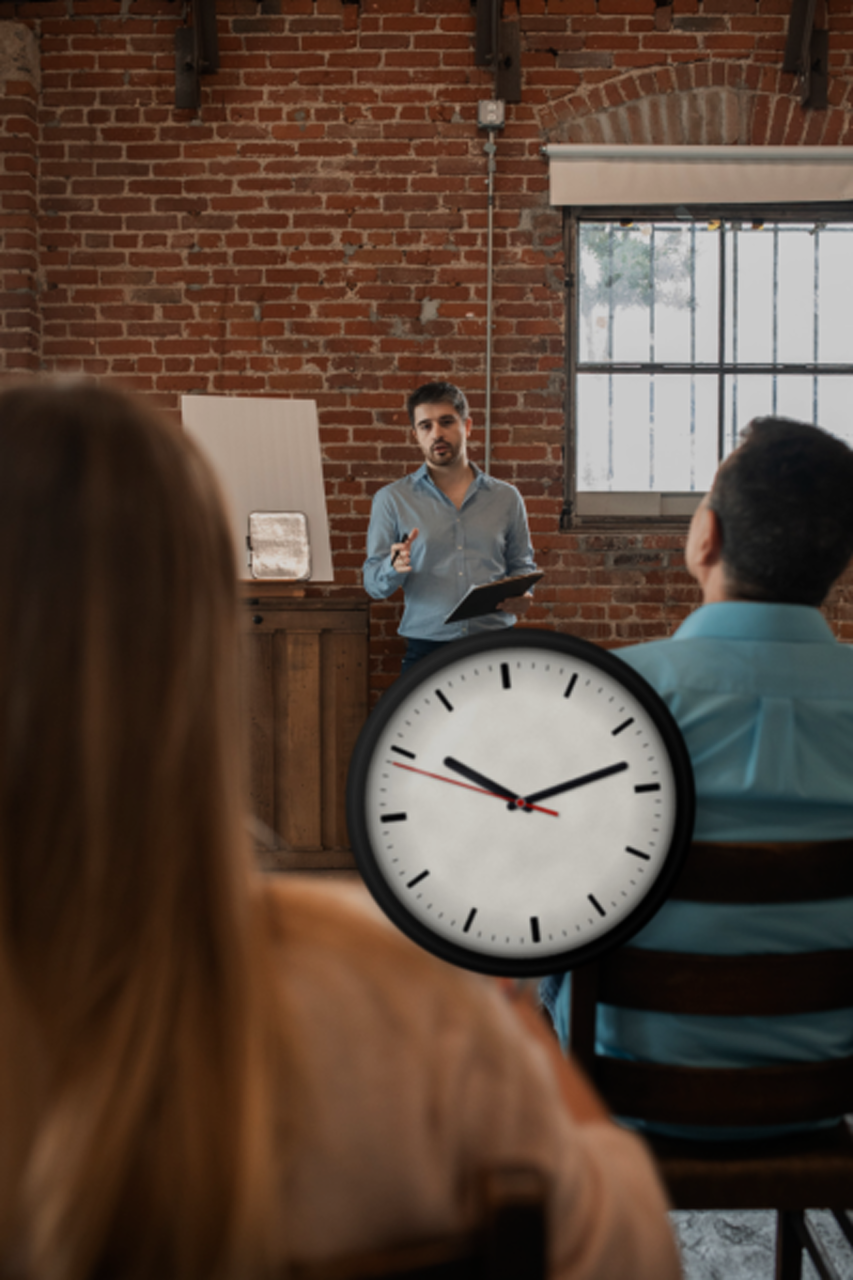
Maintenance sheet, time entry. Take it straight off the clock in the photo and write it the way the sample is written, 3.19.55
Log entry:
10.12.49
